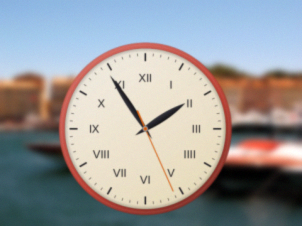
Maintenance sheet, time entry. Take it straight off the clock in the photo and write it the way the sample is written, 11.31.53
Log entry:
1.54.26
